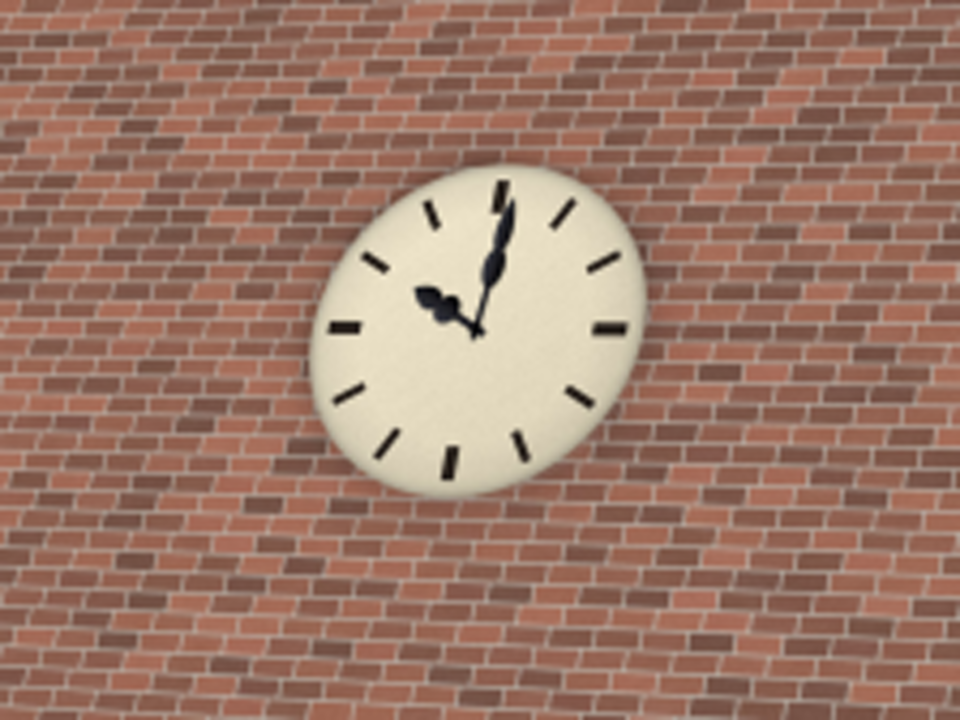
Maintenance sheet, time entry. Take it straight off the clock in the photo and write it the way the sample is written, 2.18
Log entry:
10.01
